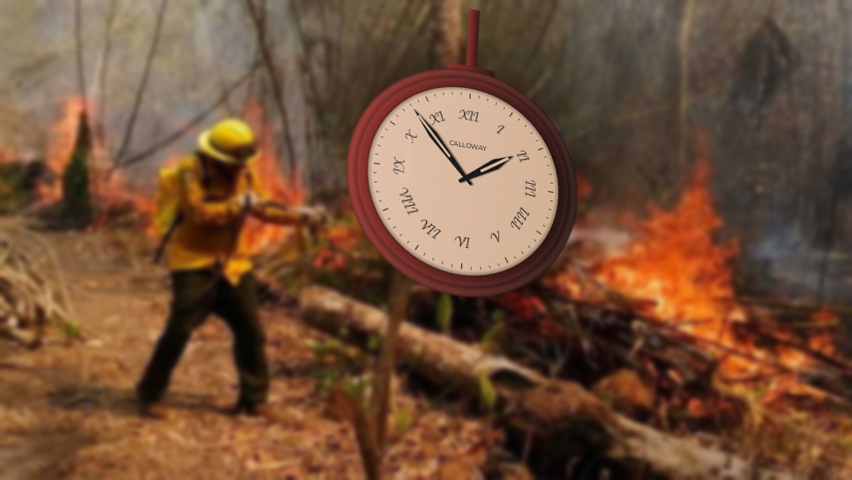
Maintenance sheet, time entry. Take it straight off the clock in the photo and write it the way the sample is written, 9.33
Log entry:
1.53
